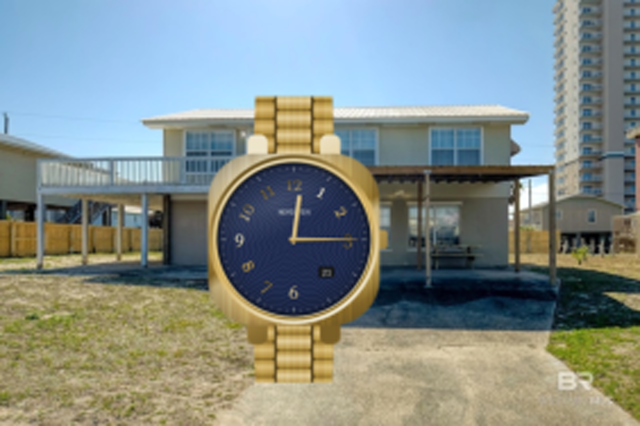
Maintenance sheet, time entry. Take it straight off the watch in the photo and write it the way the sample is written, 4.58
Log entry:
12.15
